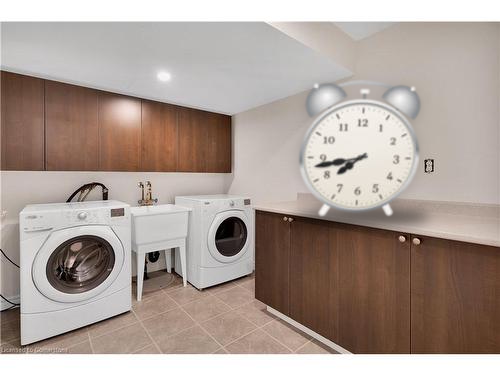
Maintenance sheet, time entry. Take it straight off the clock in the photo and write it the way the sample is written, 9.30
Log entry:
7.43
